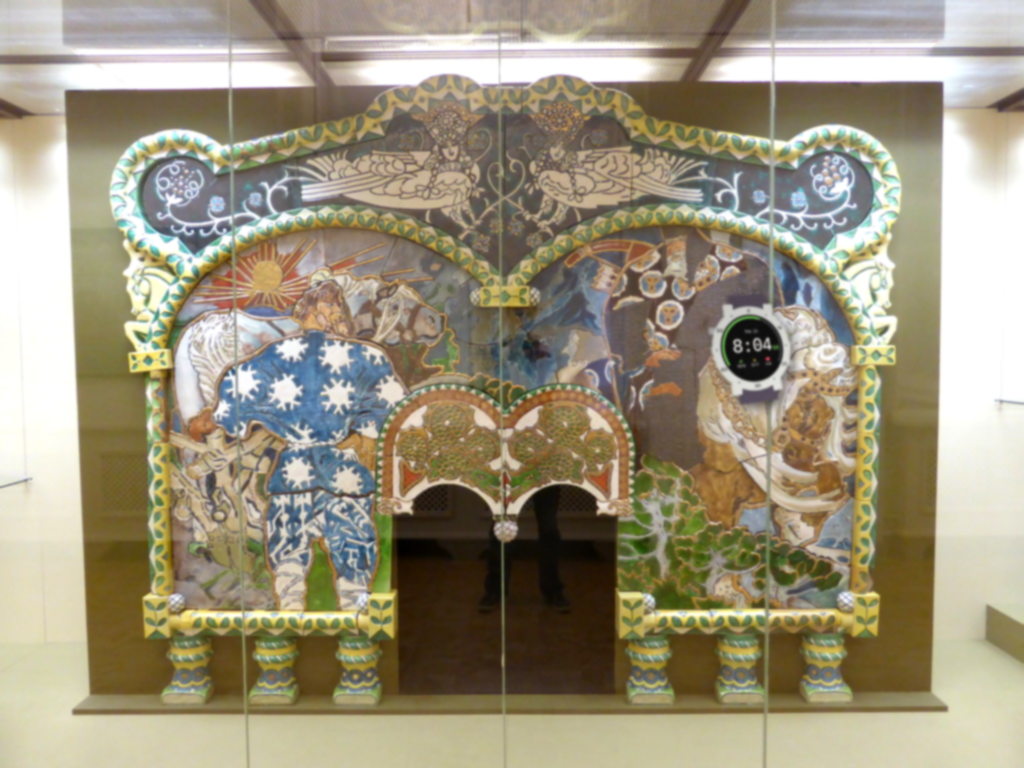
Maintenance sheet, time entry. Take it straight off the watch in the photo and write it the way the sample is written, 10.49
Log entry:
8.04
